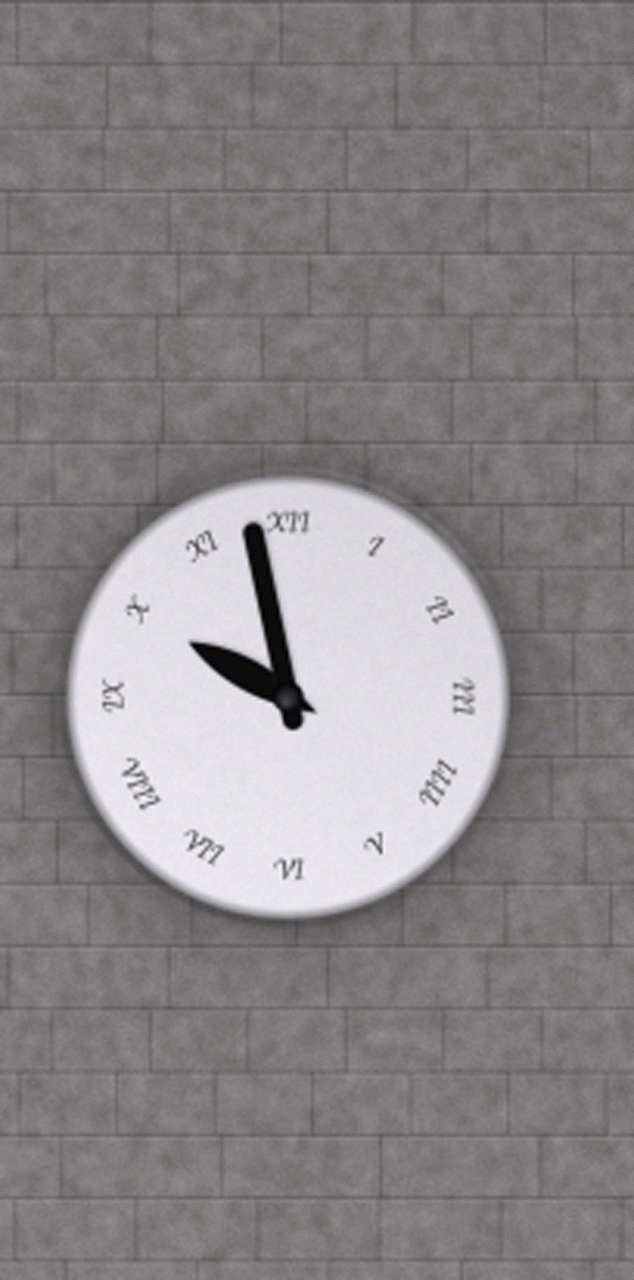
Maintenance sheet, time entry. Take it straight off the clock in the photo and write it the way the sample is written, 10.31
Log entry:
9.58
